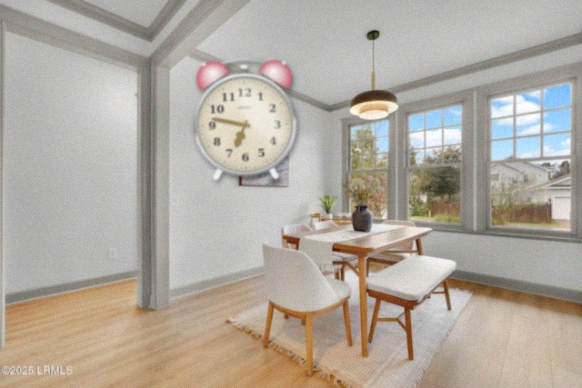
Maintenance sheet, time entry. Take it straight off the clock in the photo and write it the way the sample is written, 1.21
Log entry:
6.47
